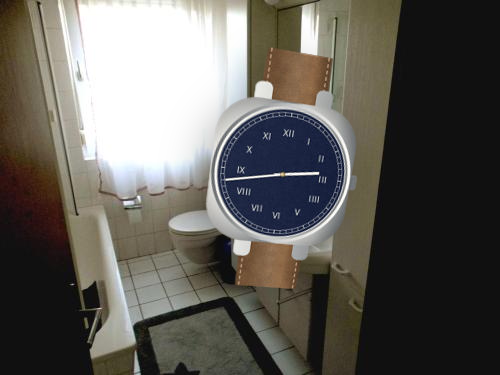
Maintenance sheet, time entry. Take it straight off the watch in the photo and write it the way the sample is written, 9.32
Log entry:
2.43
